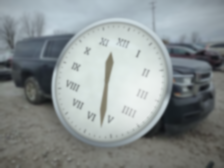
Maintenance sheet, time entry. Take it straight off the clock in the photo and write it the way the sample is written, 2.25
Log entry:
11.27
